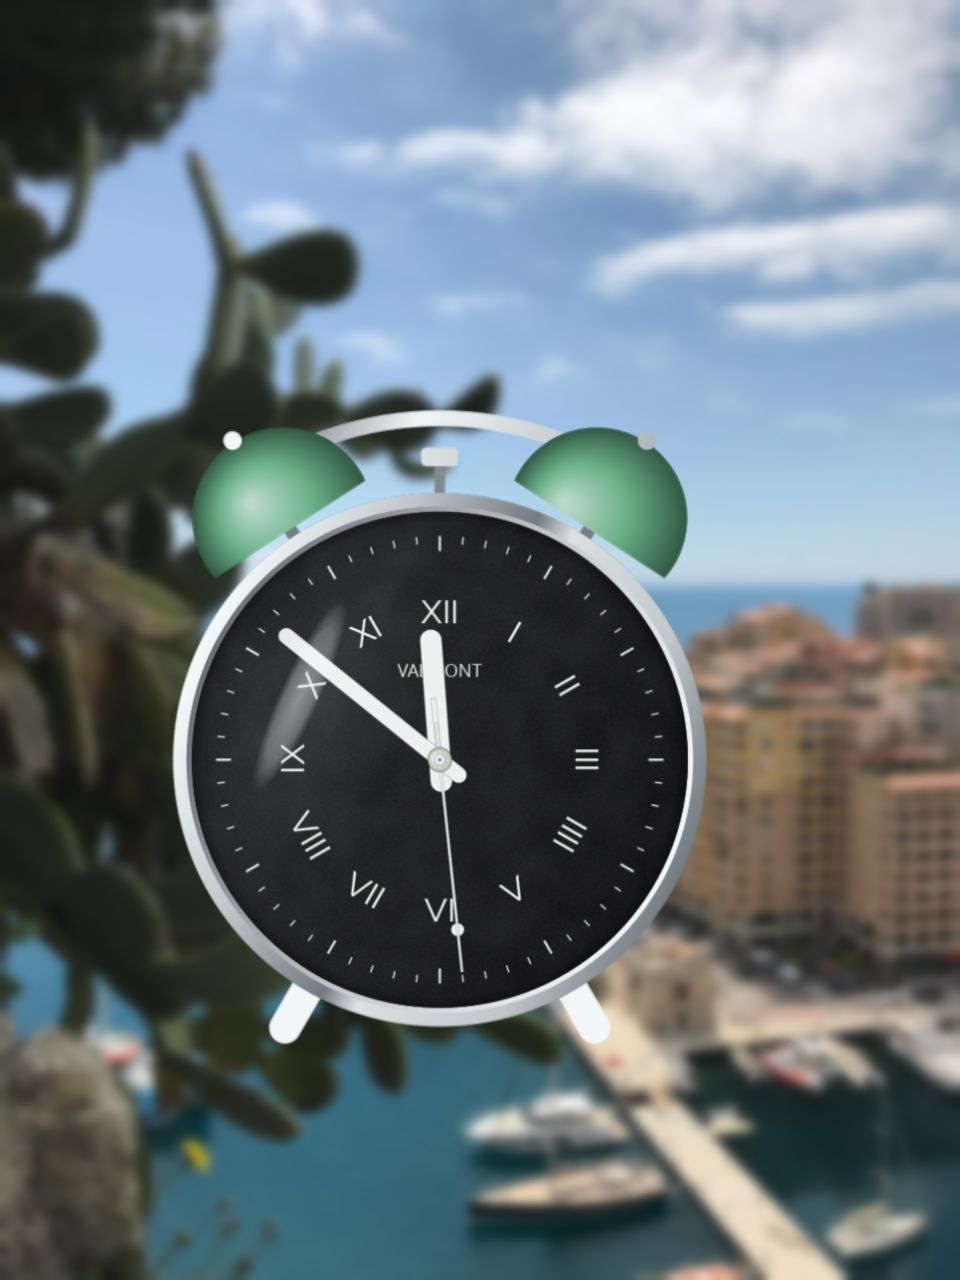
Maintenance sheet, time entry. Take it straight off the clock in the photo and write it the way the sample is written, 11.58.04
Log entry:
11.51.29
